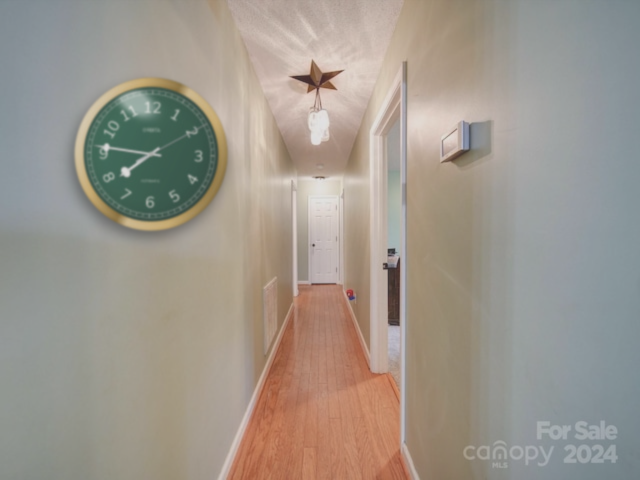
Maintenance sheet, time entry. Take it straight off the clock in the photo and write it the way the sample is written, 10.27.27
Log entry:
7.46.10
